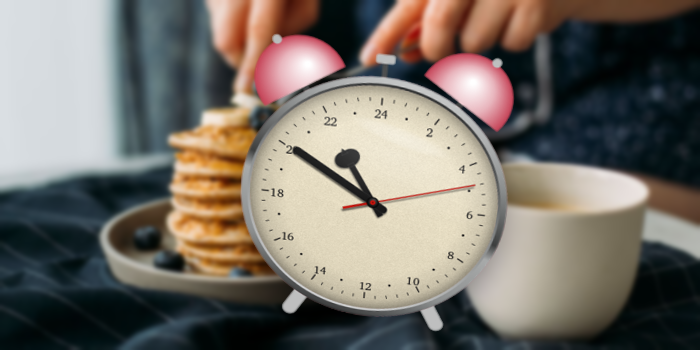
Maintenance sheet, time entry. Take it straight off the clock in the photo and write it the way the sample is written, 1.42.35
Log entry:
21.50.12
